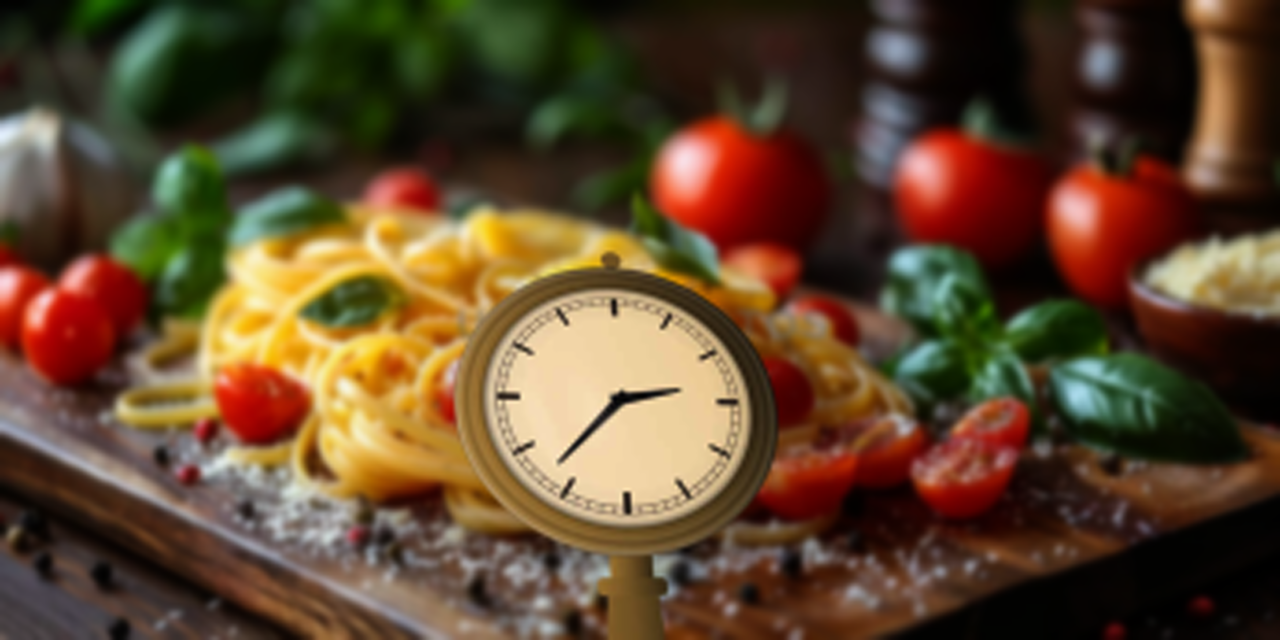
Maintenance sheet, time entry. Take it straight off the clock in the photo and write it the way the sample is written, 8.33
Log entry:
2.37
